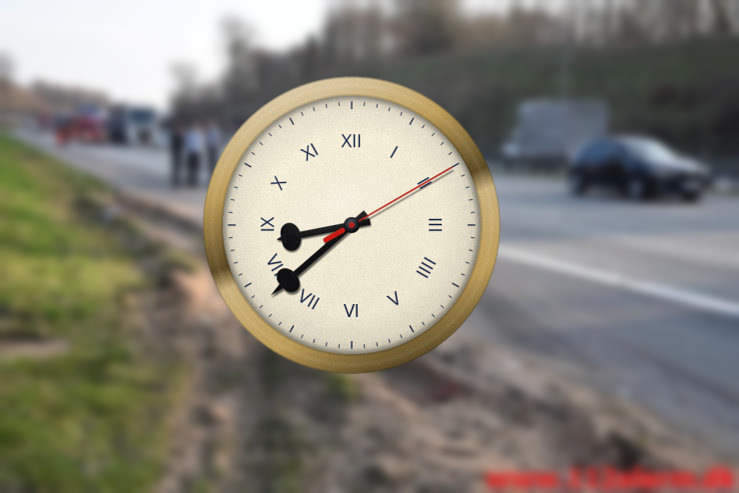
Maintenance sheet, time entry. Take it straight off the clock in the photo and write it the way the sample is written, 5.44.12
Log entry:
8.38.10
